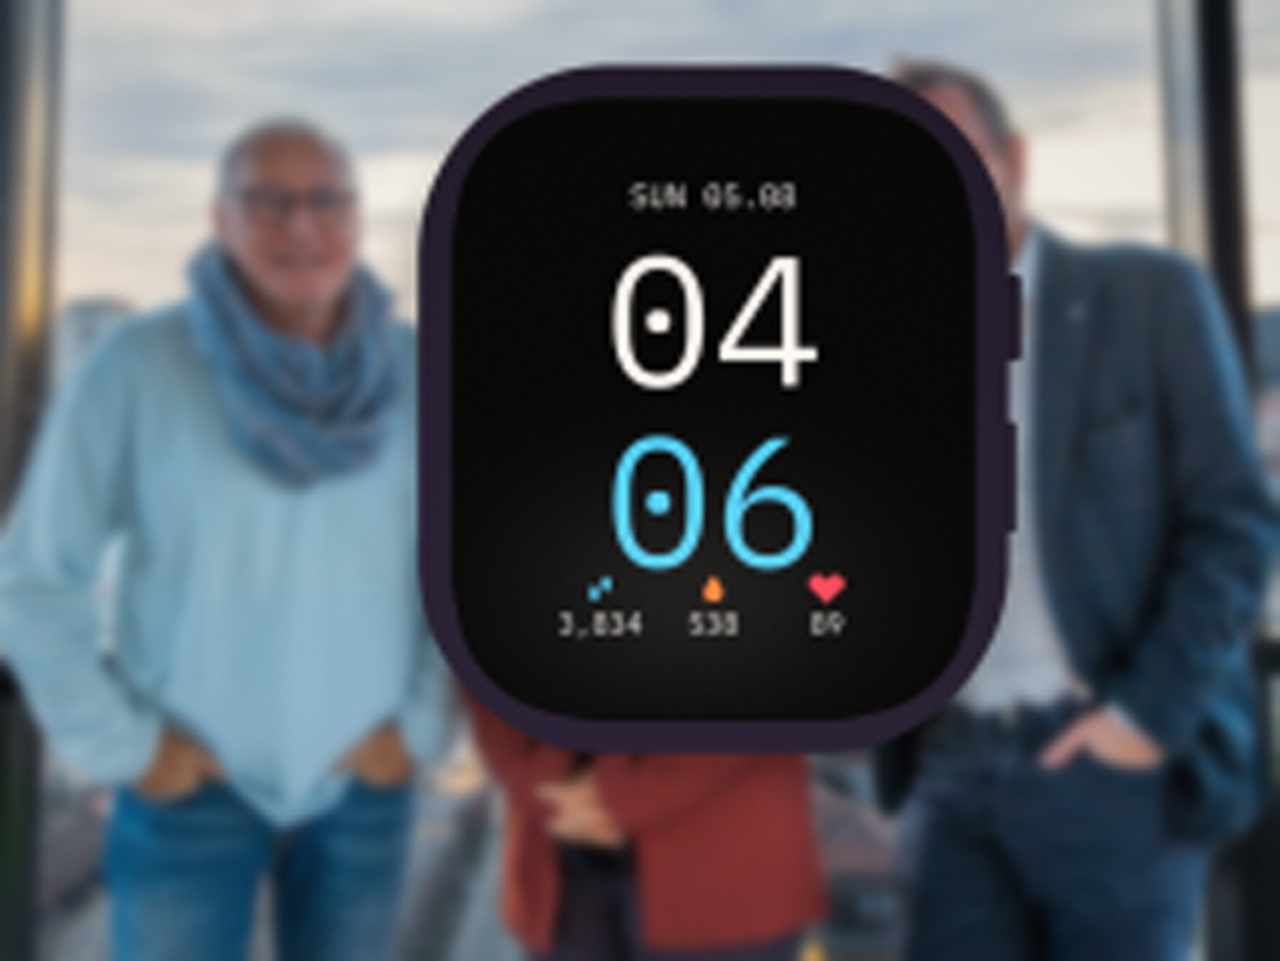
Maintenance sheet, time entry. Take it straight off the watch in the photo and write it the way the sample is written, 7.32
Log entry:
4.06
